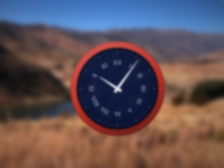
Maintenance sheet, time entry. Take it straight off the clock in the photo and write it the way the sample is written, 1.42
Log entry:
10.06
